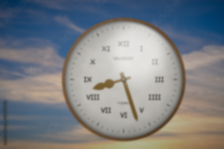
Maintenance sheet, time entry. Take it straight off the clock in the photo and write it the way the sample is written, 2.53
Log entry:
8.27
